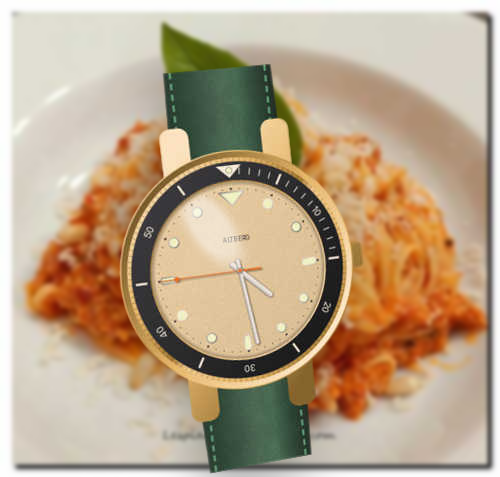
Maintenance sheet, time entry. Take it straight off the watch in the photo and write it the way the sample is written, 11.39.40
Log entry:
4.28.45
